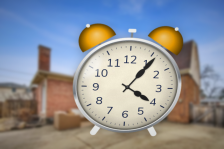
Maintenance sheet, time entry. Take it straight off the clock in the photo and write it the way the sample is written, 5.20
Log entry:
4.06
